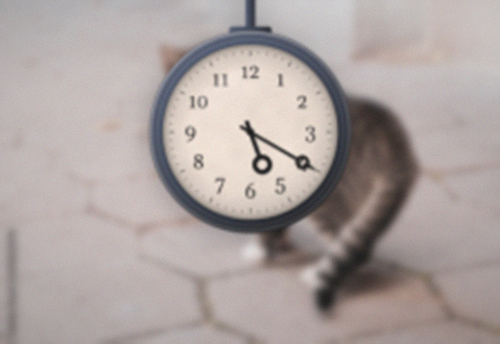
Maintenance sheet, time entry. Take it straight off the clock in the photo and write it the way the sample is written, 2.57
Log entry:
5.20
